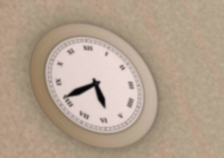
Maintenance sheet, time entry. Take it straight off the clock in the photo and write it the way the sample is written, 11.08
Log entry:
5.41
